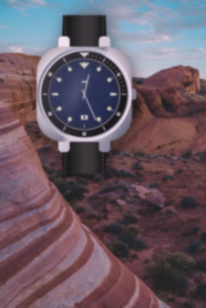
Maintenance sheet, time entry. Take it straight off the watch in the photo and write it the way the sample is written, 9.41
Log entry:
12.26
